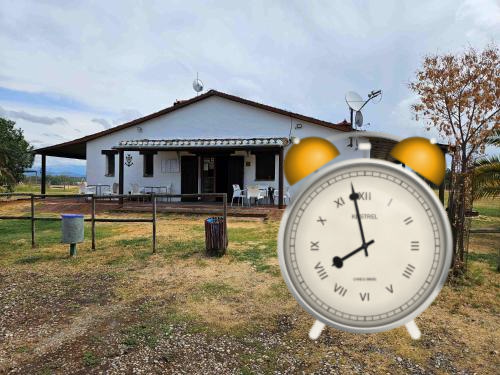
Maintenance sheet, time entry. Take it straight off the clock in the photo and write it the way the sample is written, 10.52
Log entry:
7.58
